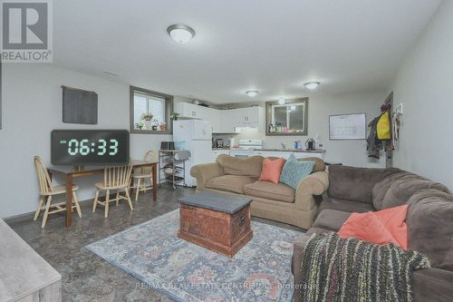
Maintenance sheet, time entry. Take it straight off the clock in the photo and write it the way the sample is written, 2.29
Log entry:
6.33
